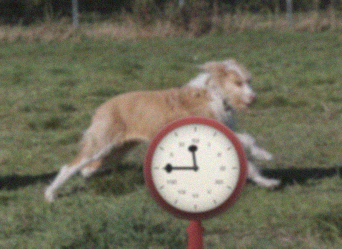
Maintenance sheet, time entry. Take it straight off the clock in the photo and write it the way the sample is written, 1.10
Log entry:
11.45
